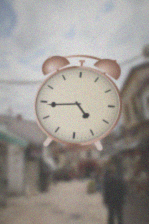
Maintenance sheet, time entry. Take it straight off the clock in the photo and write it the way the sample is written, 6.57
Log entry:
4.44
